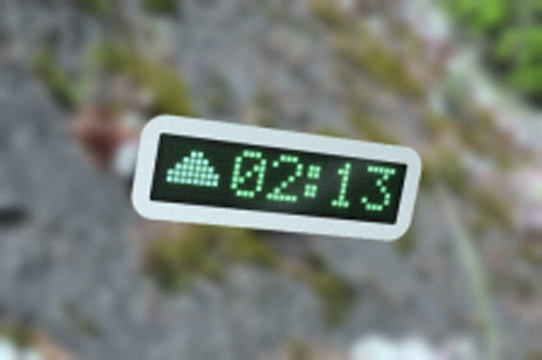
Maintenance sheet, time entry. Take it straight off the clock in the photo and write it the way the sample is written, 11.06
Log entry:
2.13
